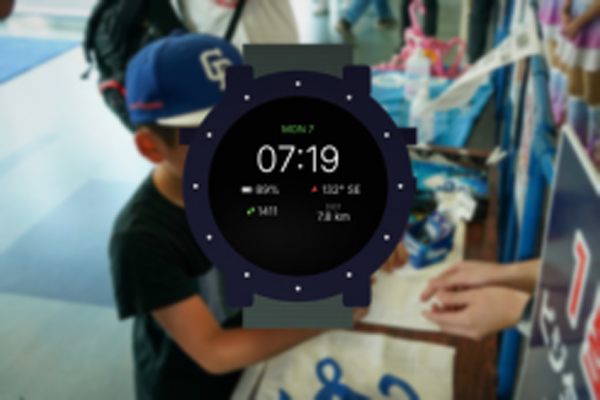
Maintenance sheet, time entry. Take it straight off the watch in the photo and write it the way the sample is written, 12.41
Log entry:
7.19
